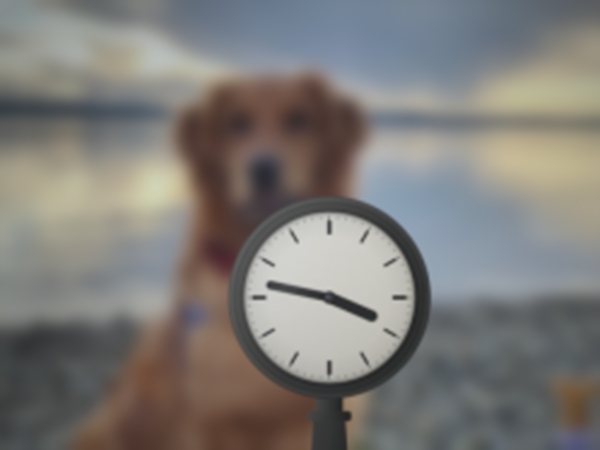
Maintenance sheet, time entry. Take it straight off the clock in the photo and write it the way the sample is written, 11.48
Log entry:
3.47
